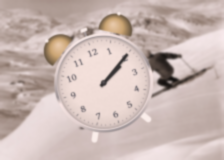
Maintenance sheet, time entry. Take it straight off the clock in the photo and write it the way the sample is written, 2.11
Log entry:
2.10
